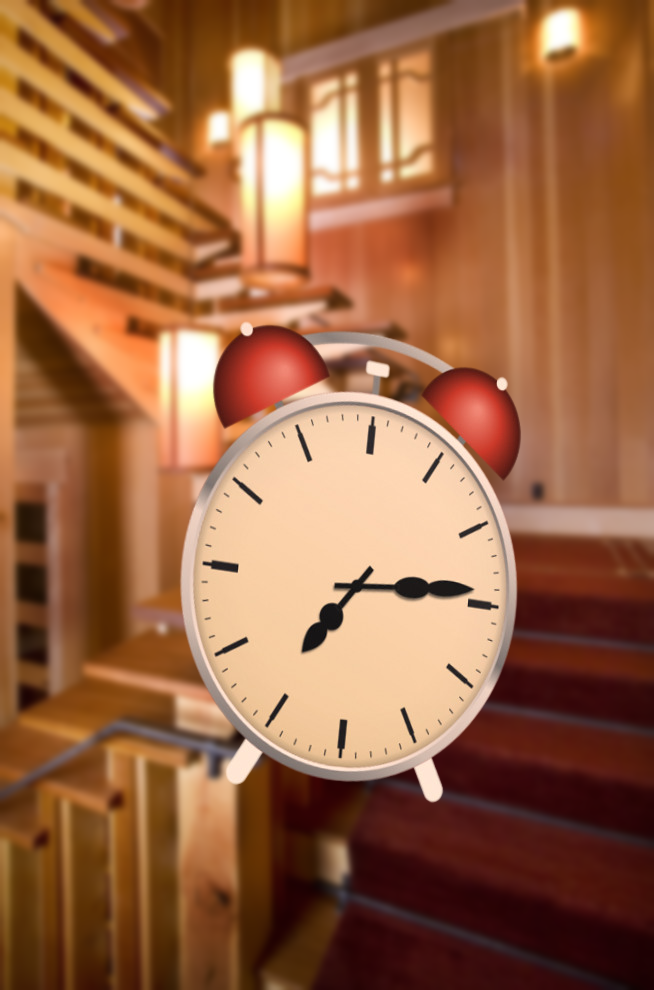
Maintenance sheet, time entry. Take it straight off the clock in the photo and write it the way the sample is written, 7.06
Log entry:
7.14
